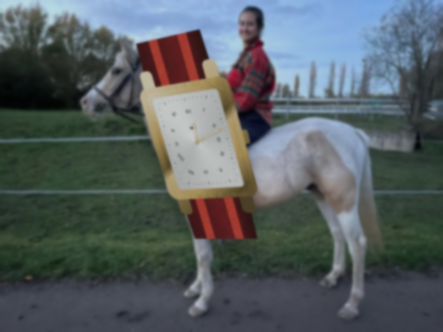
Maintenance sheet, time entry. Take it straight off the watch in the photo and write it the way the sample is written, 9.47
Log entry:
12.12
